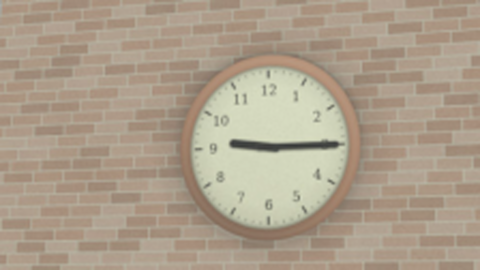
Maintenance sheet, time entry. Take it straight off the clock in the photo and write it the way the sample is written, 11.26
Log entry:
9.15
